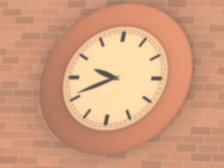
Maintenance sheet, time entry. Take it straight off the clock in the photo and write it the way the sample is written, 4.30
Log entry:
9.41
